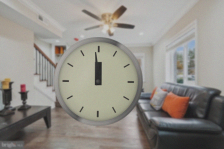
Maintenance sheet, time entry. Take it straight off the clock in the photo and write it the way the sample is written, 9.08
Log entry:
11.59
